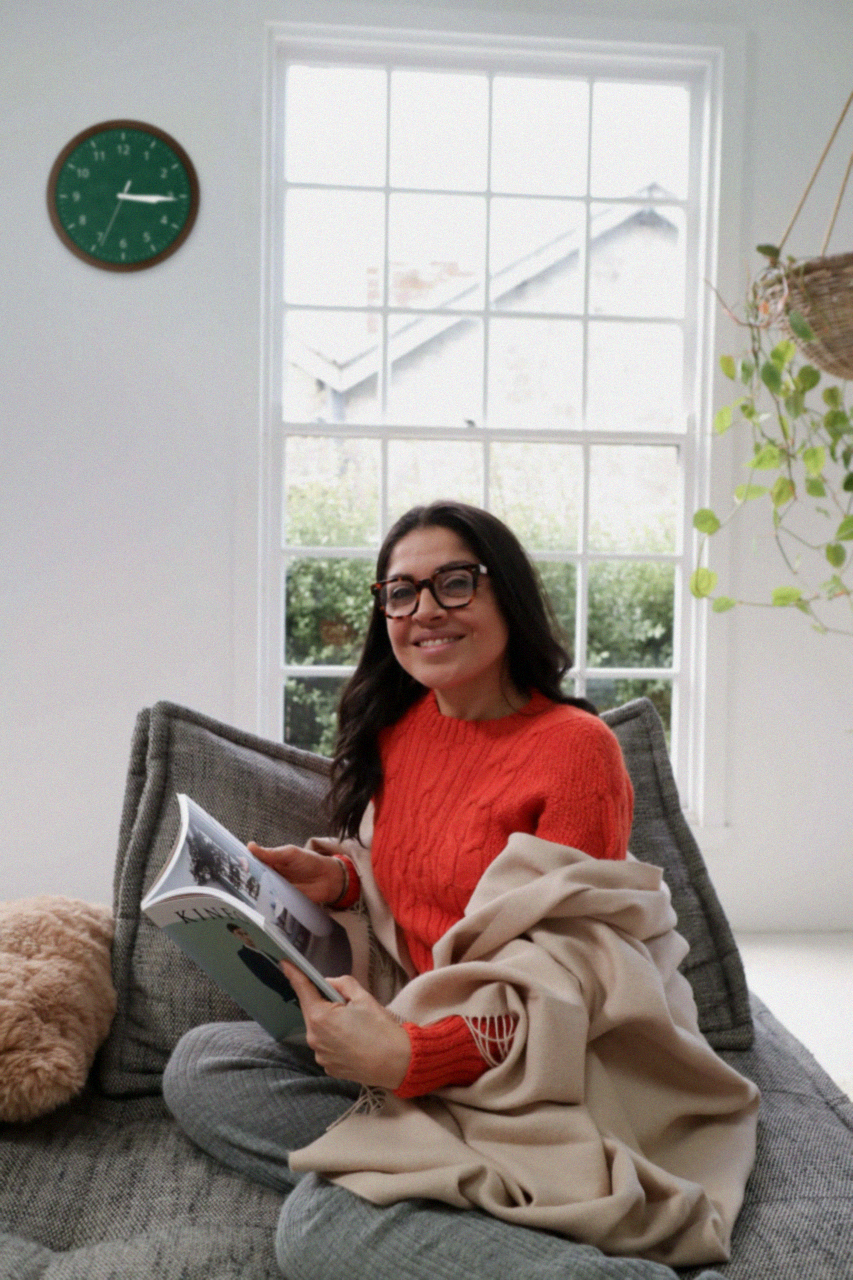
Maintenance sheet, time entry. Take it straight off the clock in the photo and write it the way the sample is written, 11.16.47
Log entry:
3.15.34
